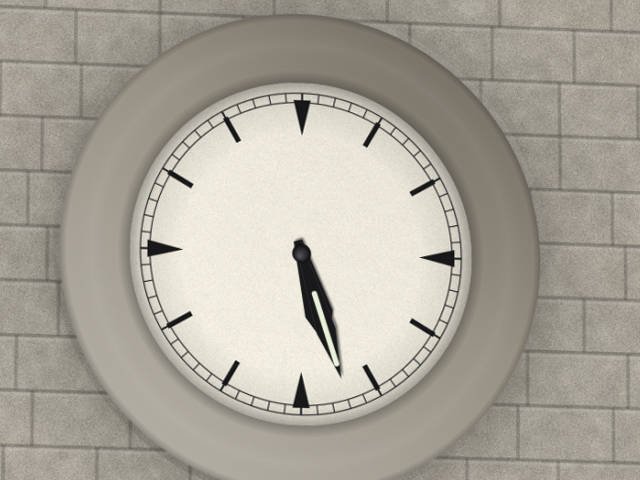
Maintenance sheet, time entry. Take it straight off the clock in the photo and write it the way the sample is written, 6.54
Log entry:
5.27
